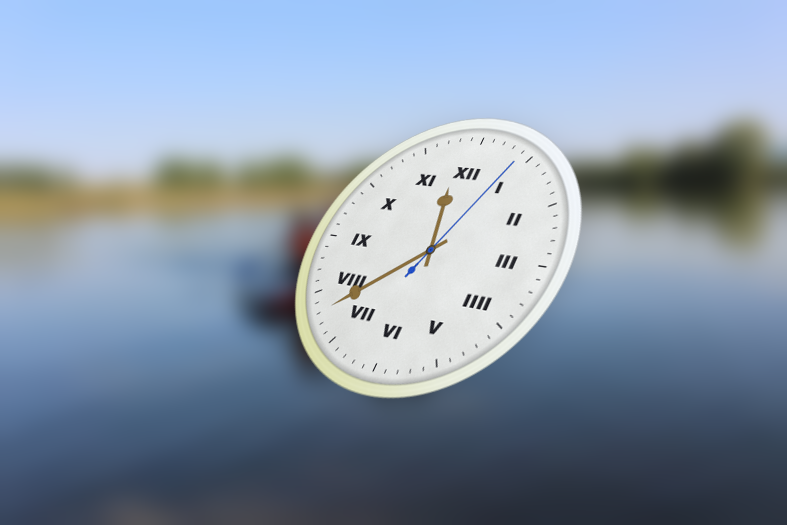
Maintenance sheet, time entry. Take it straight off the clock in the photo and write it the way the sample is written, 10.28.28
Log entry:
11.38.04
